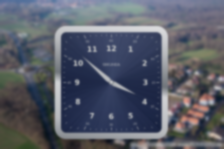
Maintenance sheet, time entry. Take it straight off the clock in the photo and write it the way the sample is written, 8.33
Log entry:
3.52
